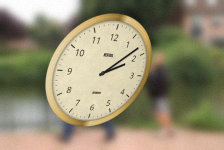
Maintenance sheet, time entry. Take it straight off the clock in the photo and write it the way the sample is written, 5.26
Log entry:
2.08
